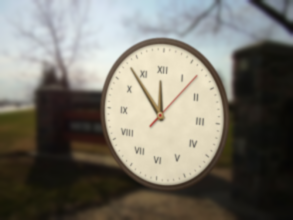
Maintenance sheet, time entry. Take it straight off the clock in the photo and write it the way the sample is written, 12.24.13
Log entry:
11.53.07
